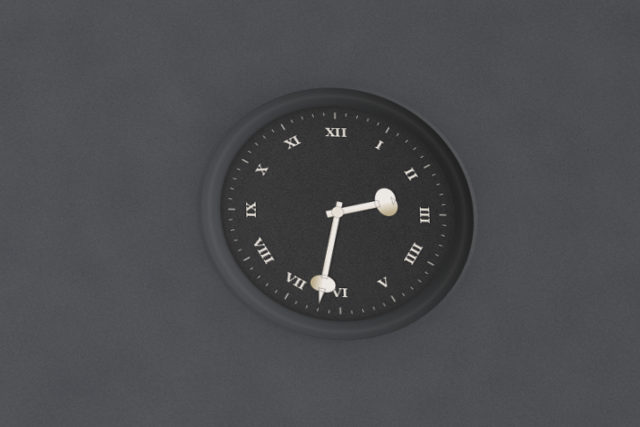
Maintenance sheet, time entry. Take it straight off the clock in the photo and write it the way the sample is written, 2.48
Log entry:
2.32
